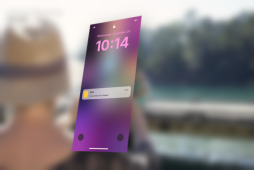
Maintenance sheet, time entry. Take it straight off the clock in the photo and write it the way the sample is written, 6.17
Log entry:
10.14
